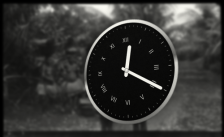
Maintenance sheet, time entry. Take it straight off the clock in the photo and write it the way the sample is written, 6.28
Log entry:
12.20
